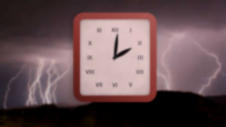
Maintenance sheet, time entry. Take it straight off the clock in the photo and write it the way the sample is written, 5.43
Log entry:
2.01
